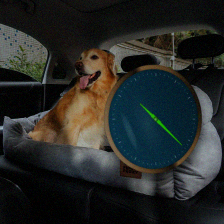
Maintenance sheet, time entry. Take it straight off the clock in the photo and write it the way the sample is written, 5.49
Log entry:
10.22
